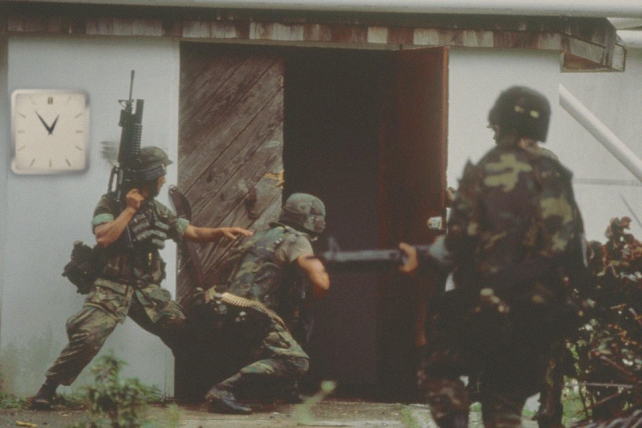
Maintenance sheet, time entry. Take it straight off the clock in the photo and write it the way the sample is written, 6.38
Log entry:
12.54
